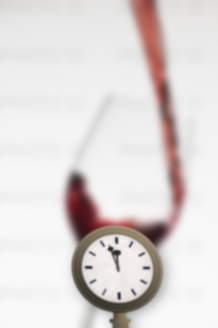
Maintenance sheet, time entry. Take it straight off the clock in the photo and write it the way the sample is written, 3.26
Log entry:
11.57
